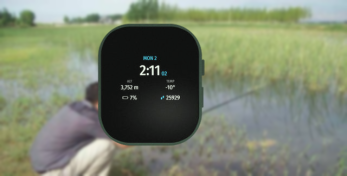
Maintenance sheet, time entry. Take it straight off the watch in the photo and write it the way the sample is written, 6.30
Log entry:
2.11
